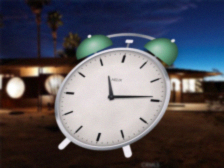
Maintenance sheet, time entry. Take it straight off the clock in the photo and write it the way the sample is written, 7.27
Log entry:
11.14
